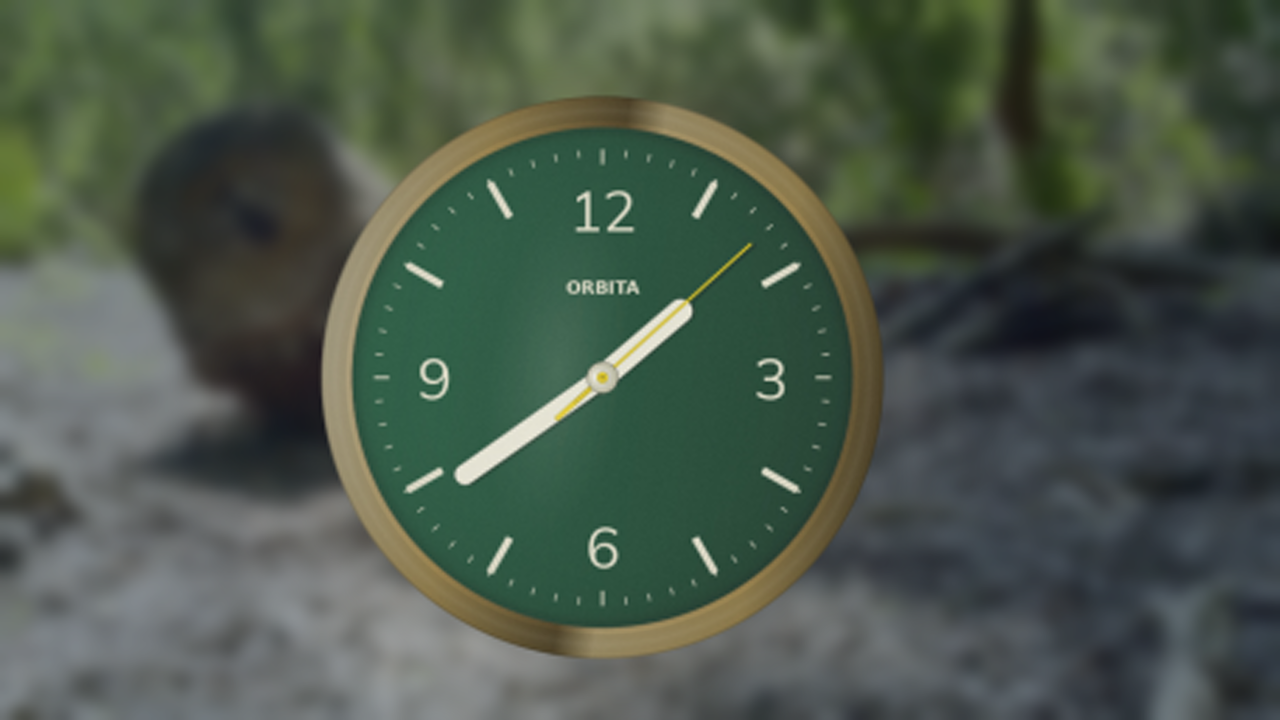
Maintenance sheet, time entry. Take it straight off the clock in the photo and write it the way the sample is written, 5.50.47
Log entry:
1.39.08
